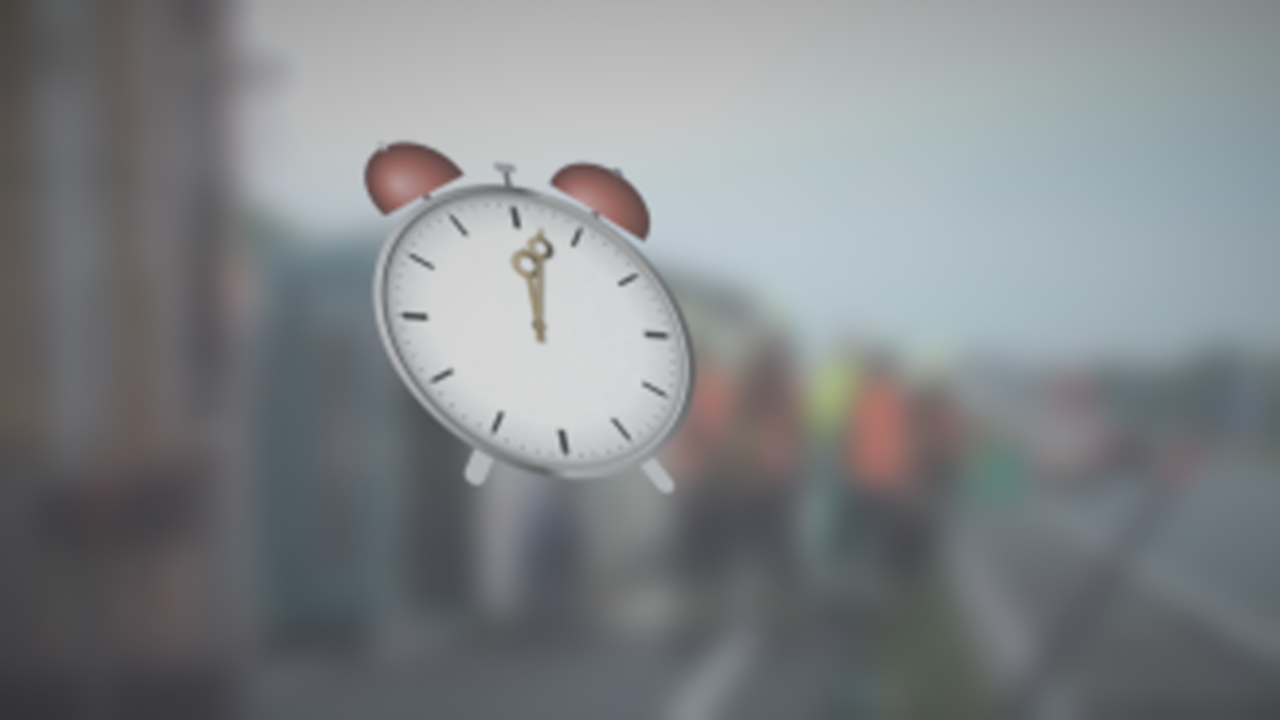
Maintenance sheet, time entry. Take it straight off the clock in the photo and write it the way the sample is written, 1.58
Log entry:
12.02
